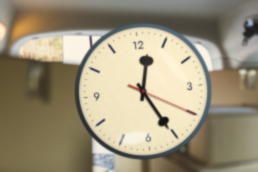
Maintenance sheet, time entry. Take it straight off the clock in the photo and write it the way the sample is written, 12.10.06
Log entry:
12.25.20
